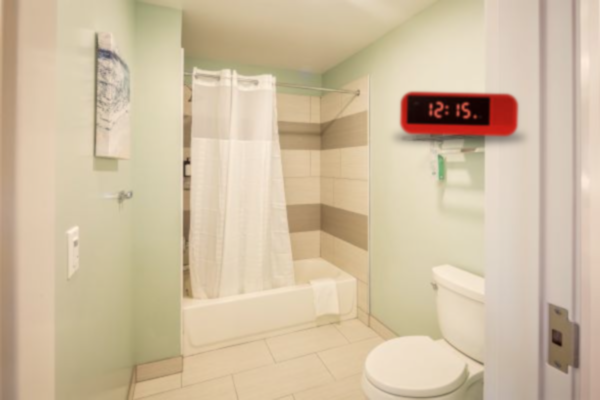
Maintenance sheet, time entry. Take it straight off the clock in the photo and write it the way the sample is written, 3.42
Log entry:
12.15
